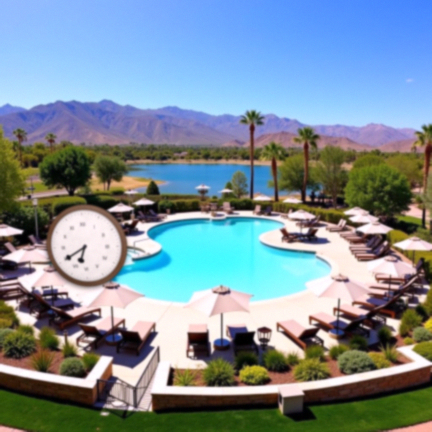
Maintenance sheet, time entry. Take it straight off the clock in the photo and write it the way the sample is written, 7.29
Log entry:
6.40
